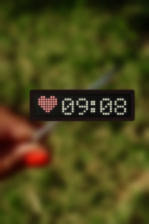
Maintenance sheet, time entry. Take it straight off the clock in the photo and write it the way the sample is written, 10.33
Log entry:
9.08
